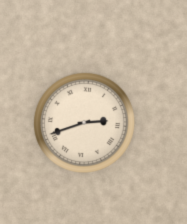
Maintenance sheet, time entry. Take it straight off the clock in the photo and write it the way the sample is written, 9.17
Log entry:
2.41
